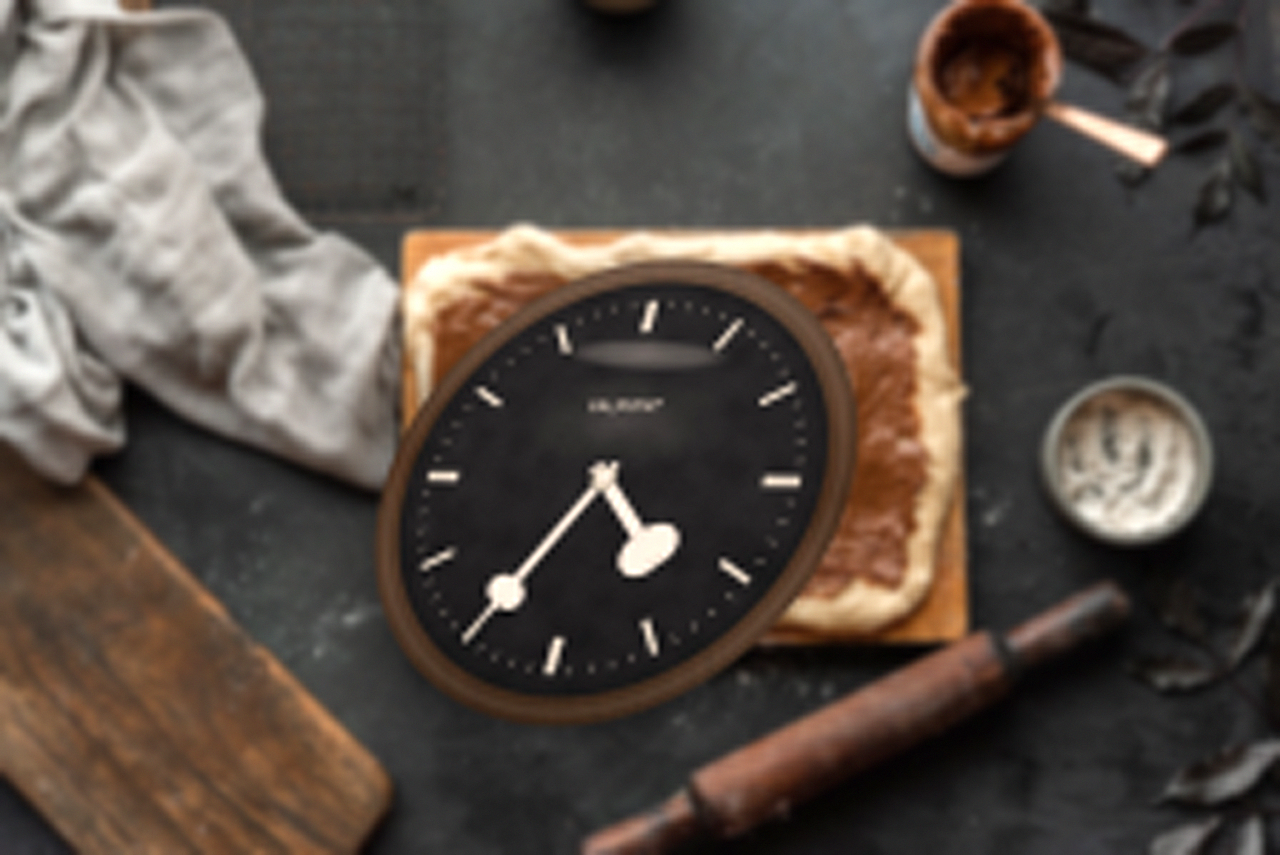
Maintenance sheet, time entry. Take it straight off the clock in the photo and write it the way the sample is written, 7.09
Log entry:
4.35
